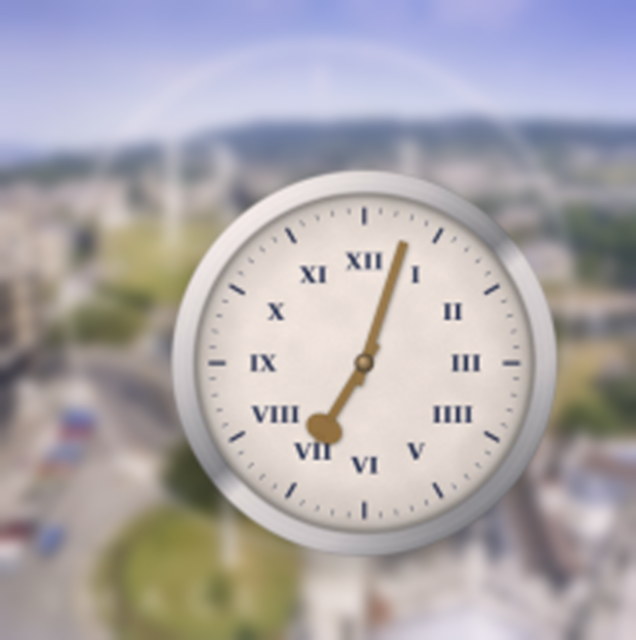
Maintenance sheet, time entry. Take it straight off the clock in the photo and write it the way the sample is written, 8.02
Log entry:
7.03
